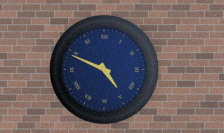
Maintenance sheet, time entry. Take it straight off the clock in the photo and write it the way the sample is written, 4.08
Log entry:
4.49
